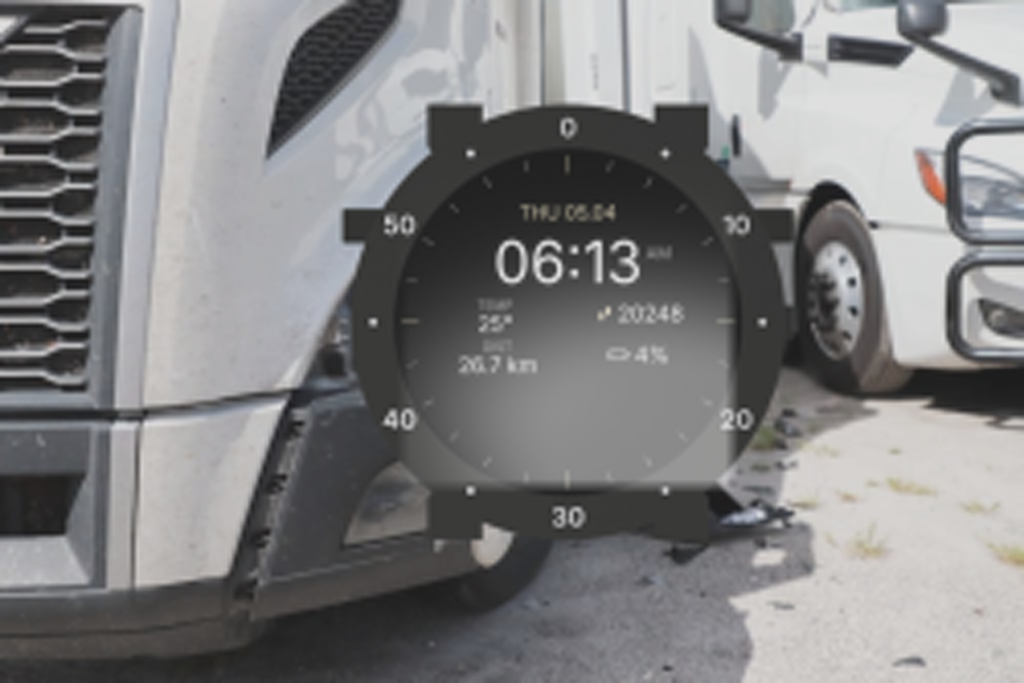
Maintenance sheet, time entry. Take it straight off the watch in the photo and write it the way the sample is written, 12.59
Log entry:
6.13
